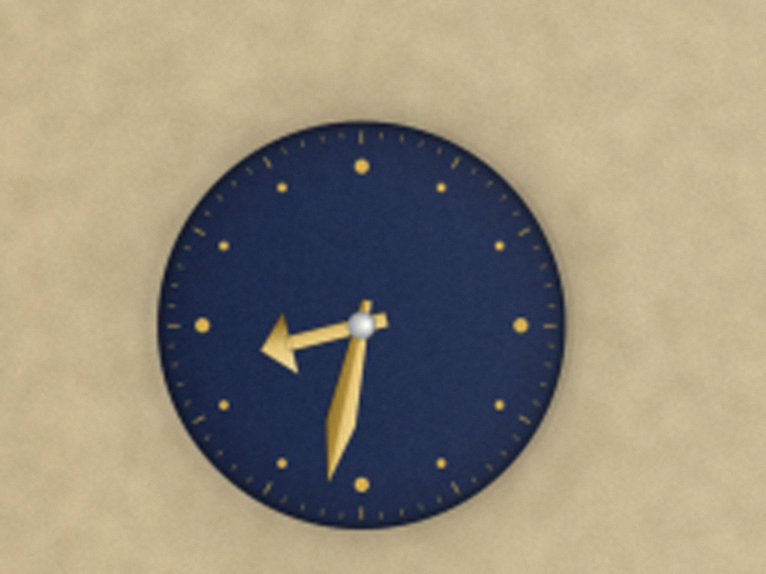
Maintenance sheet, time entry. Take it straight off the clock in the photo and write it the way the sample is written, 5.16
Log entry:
8.32
